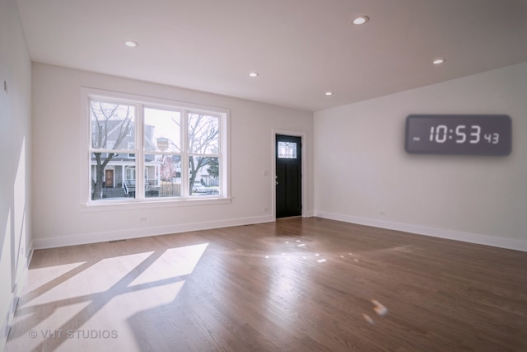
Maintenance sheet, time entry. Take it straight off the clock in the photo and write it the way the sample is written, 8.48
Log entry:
10.53
